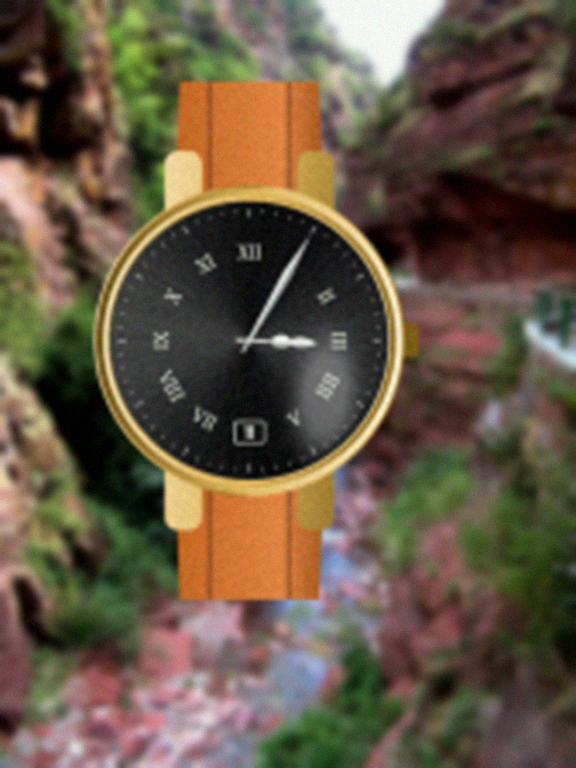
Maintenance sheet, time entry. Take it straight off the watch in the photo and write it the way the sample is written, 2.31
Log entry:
3.05
